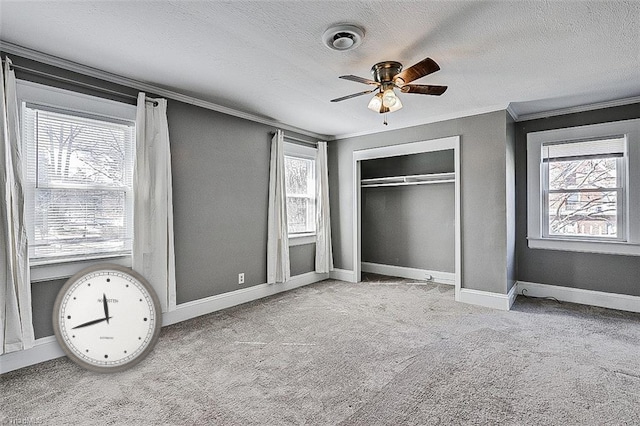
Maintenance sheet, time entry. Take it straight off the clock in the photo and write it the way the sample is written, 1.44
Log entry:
11.42
